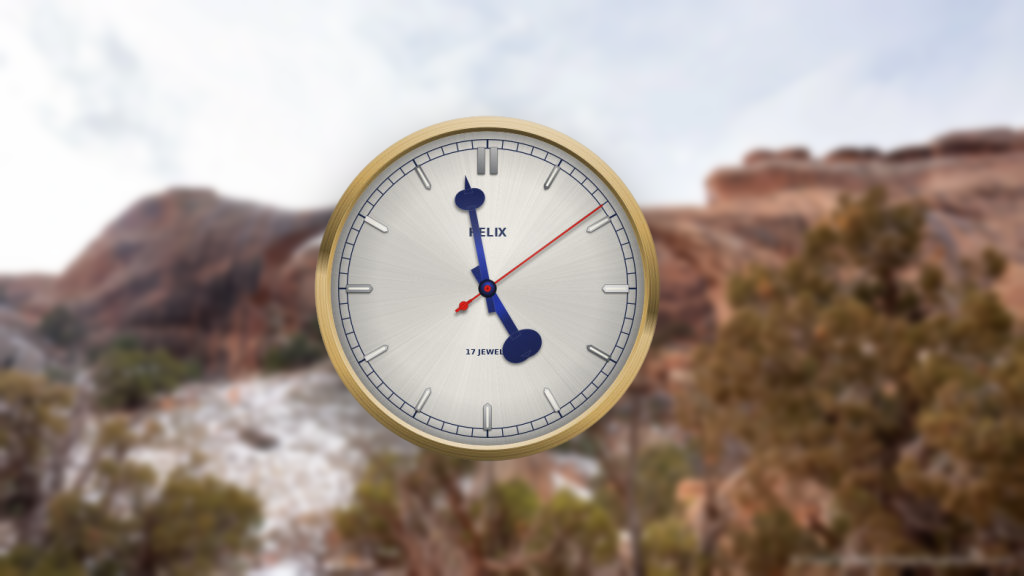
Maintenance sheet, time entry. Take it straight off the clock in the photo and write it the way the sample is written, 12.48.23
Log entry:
4.58.09
